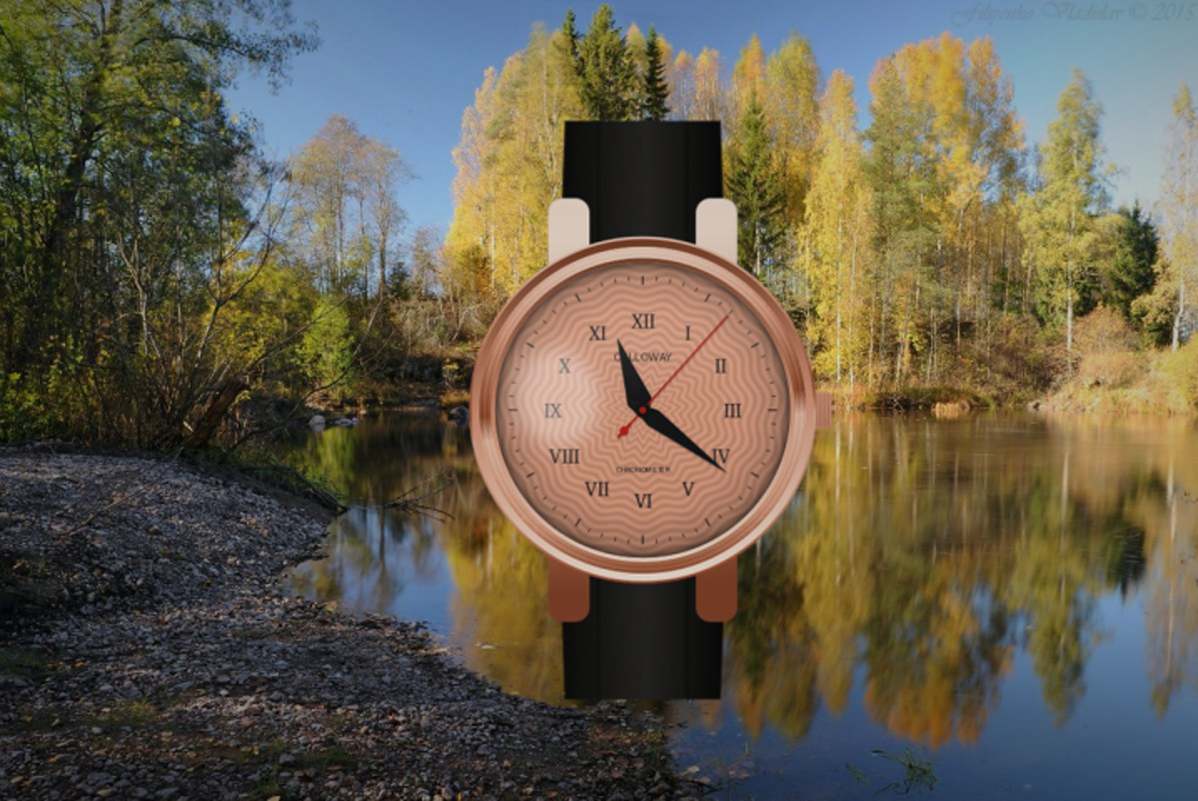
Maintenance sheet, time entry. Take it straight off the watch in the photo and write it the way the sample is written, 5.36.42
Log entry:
11.21.07
